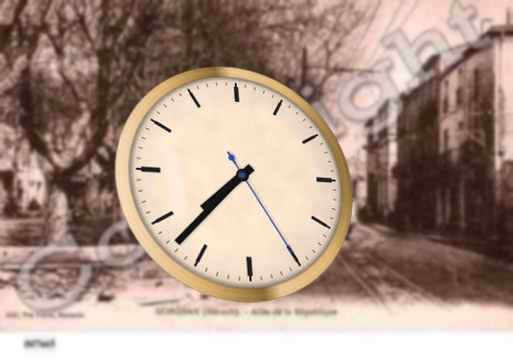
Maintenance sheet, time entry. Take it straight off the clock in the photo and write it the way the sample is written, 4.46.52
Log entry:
7.37.25
